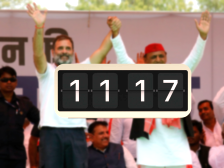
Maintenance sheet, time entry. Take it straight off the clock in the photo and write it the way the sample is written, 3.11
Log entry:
11.17
